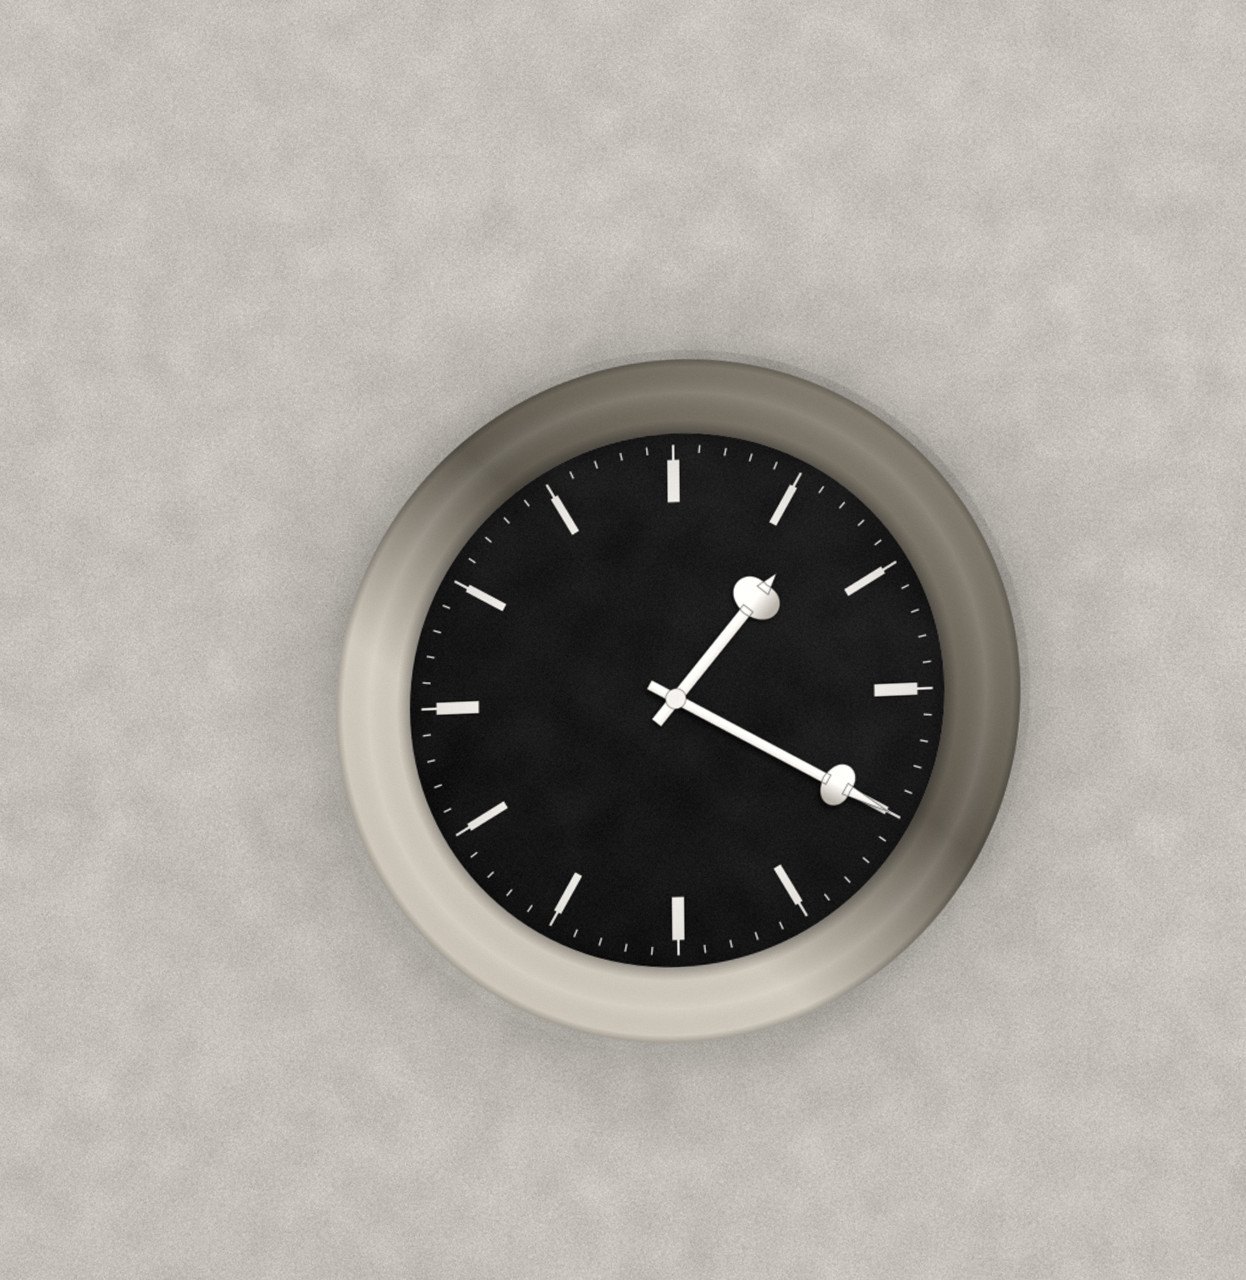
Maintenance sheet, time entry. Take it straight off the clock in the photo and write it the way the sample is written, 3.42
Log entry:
1.20
